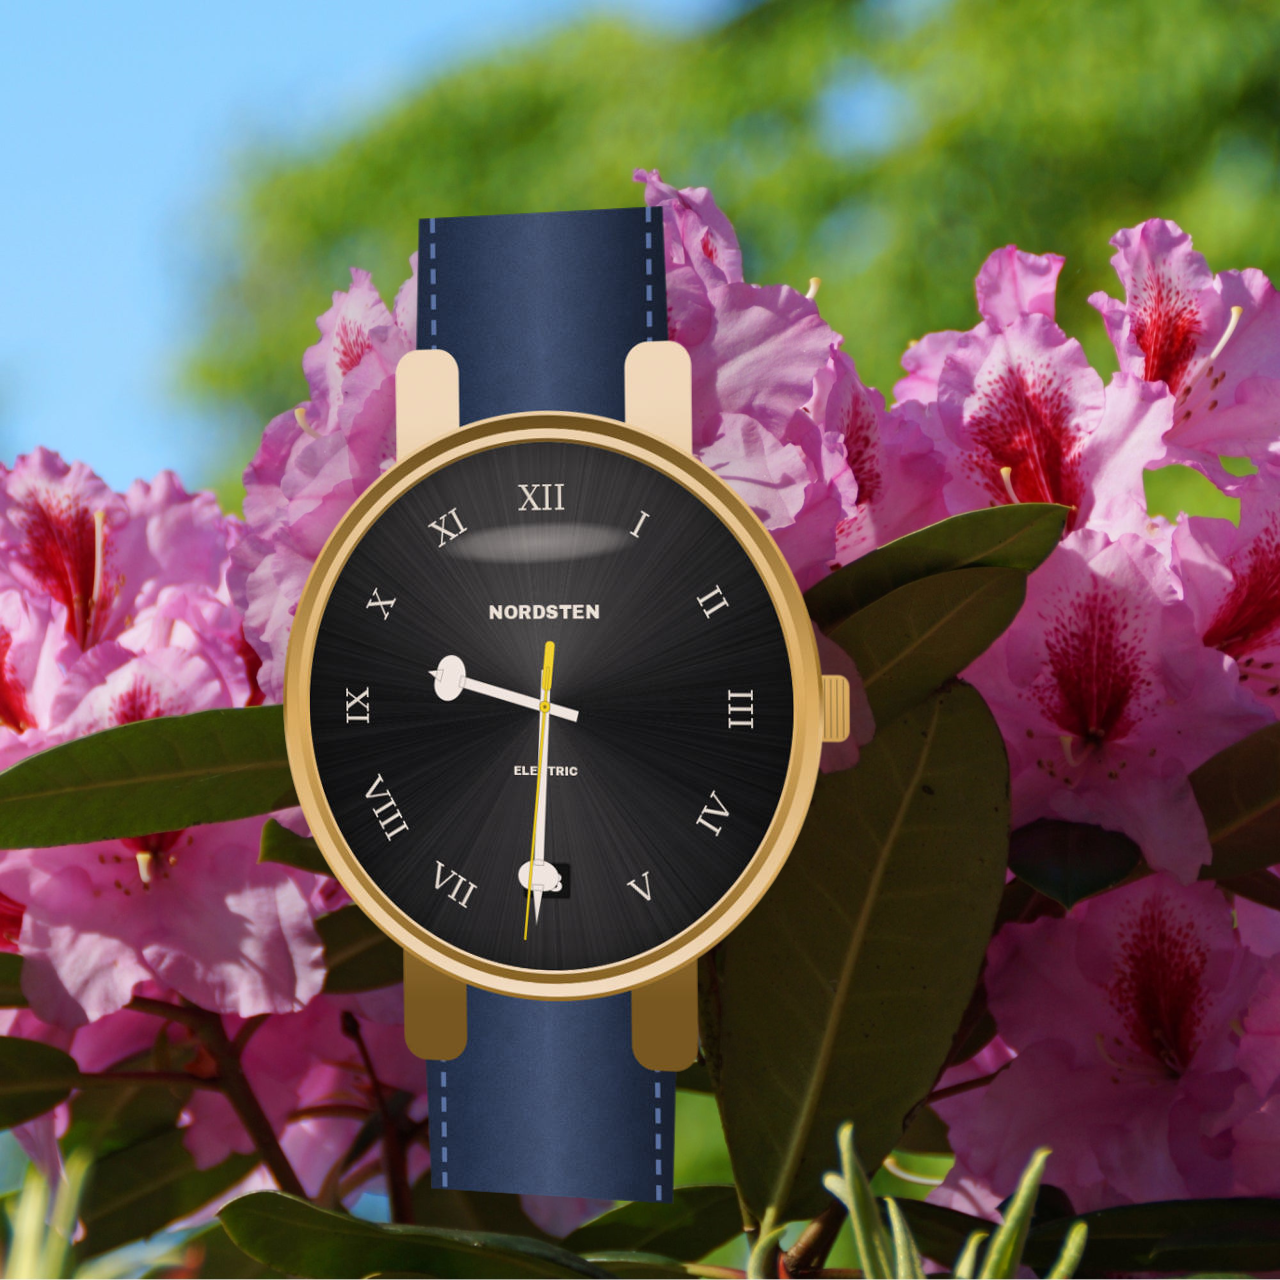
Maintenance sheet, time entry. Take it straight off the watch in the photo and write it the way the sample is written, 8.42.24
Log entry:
9.30.31
